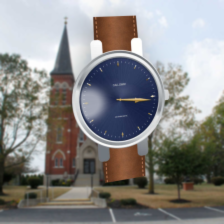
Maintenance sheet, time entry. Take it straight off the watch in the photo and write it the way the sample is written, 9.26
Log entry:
3.16
